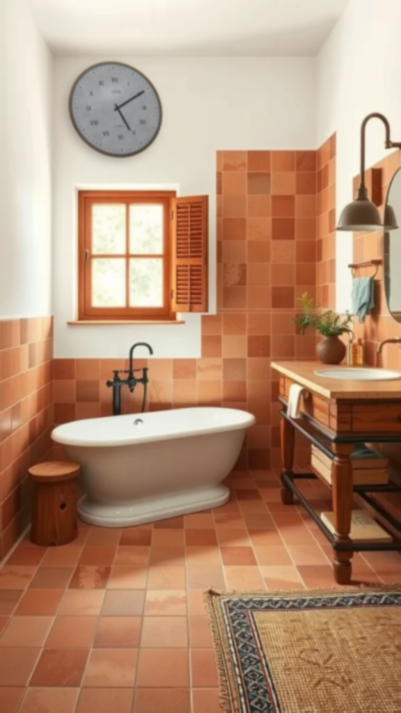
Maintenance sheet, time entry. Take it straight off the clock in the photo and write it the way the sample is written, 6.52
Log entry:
5.10
